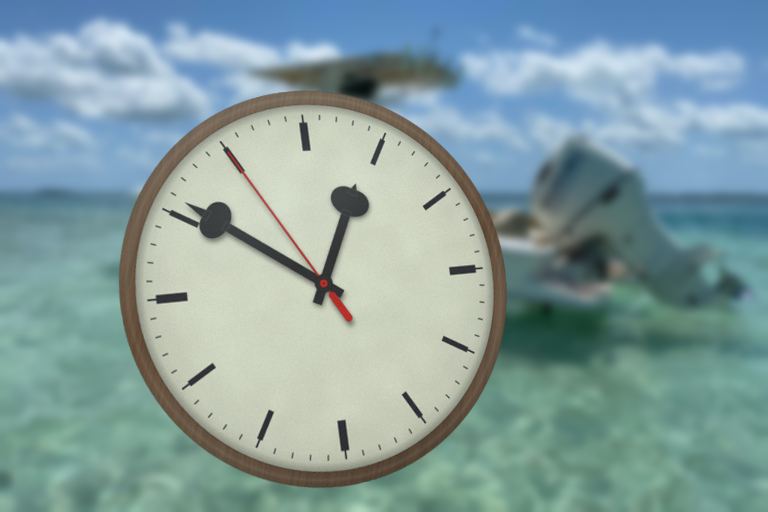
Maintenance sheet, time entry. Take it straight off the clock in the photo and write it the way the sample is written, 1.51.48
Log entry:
12.50.55
